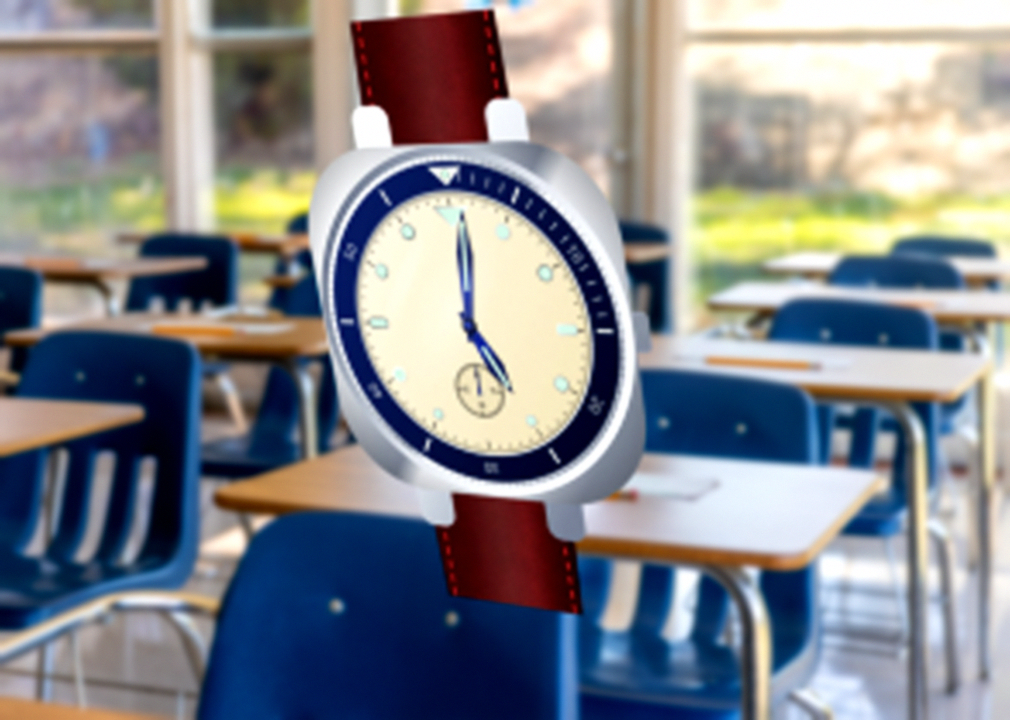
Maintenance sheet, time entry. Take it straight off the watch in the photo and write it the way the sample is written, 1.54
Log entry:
5.01
